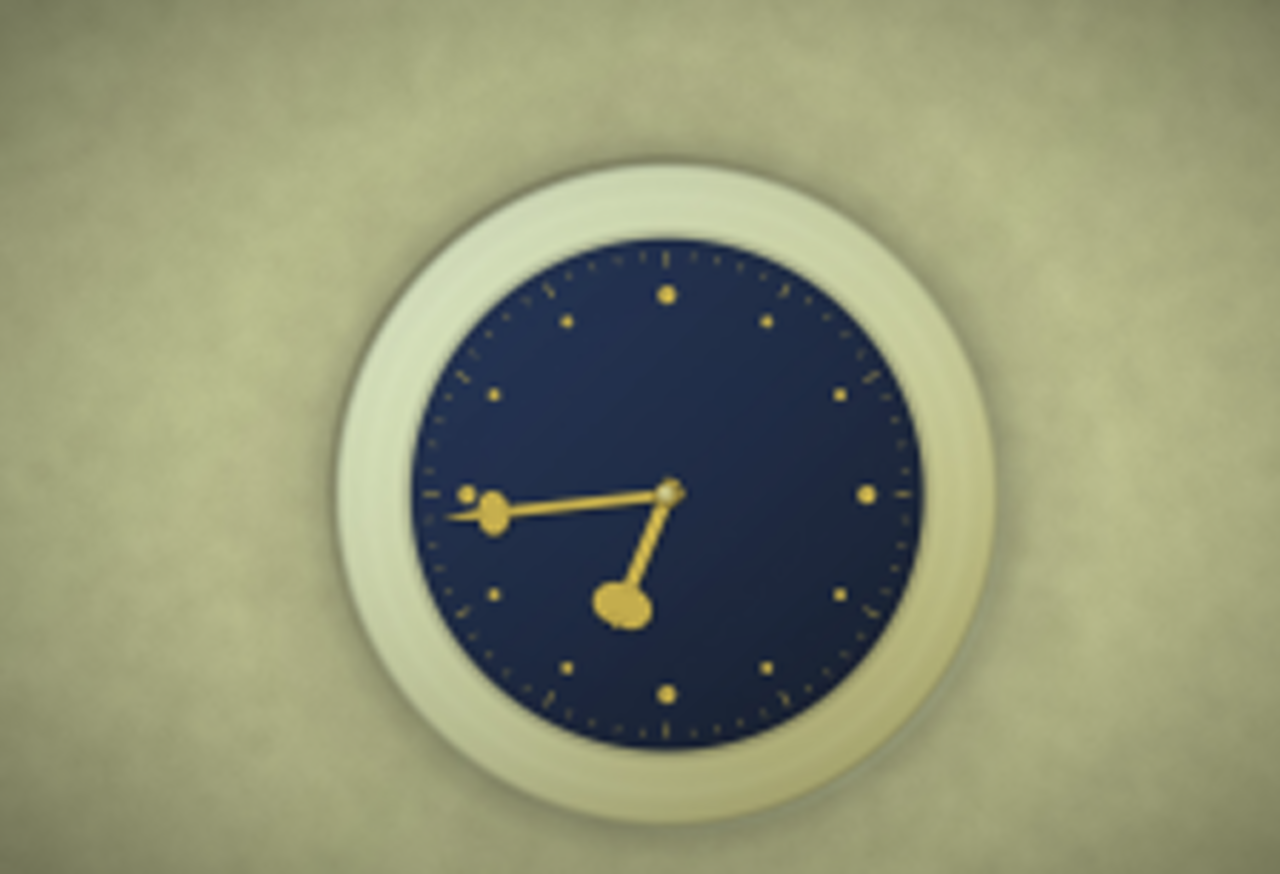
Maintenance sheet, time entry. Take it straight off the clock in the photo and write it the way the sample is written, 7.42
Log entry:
6.44
